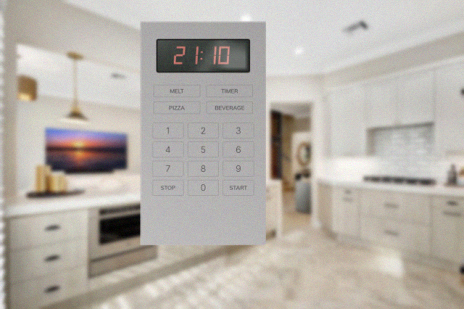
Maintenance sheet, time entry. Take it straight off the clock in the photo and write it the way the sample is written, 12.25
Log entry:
21.10
